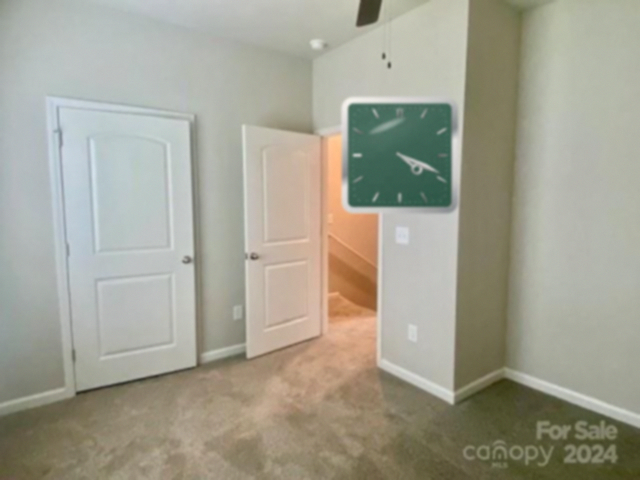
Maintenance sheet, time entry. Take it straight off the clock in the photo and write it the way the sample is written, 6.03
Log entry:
4.19
